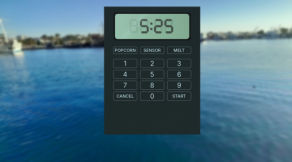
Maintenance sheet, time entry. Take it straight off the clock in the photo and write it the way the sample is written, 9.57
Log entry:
5.25
